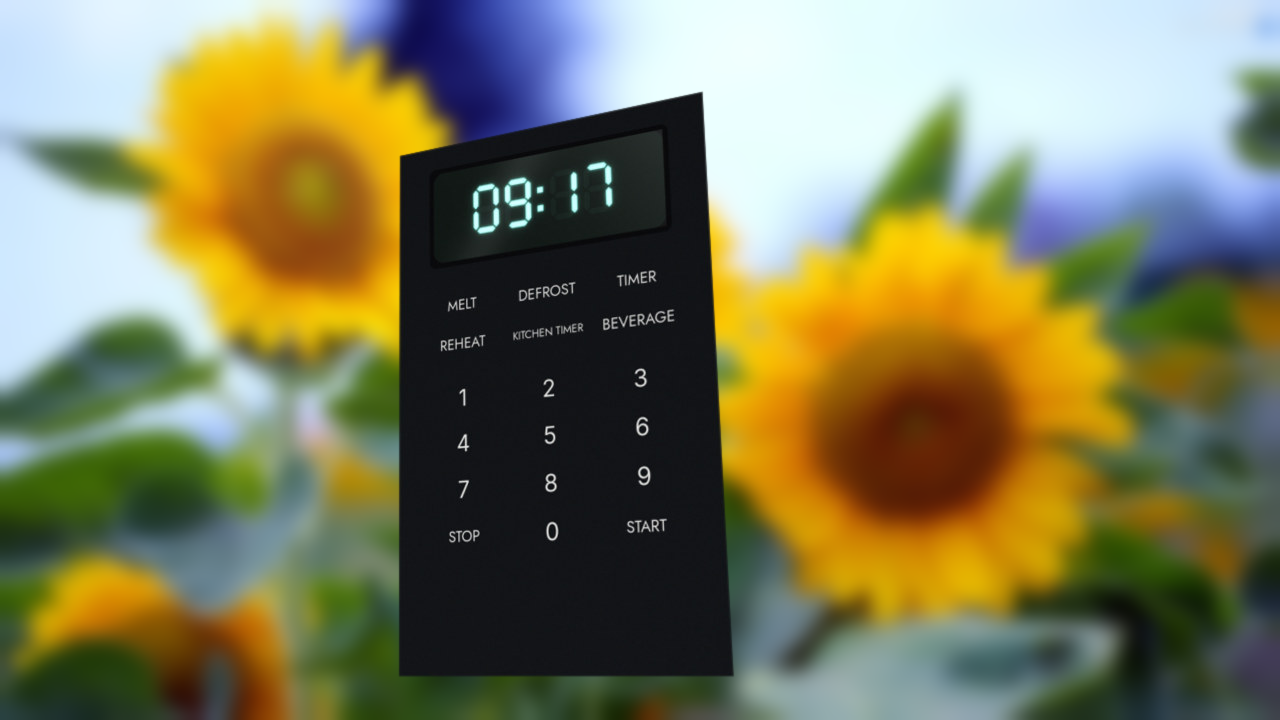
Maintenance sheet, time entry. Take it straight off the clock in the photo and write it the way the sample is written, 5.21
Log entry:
9.17
